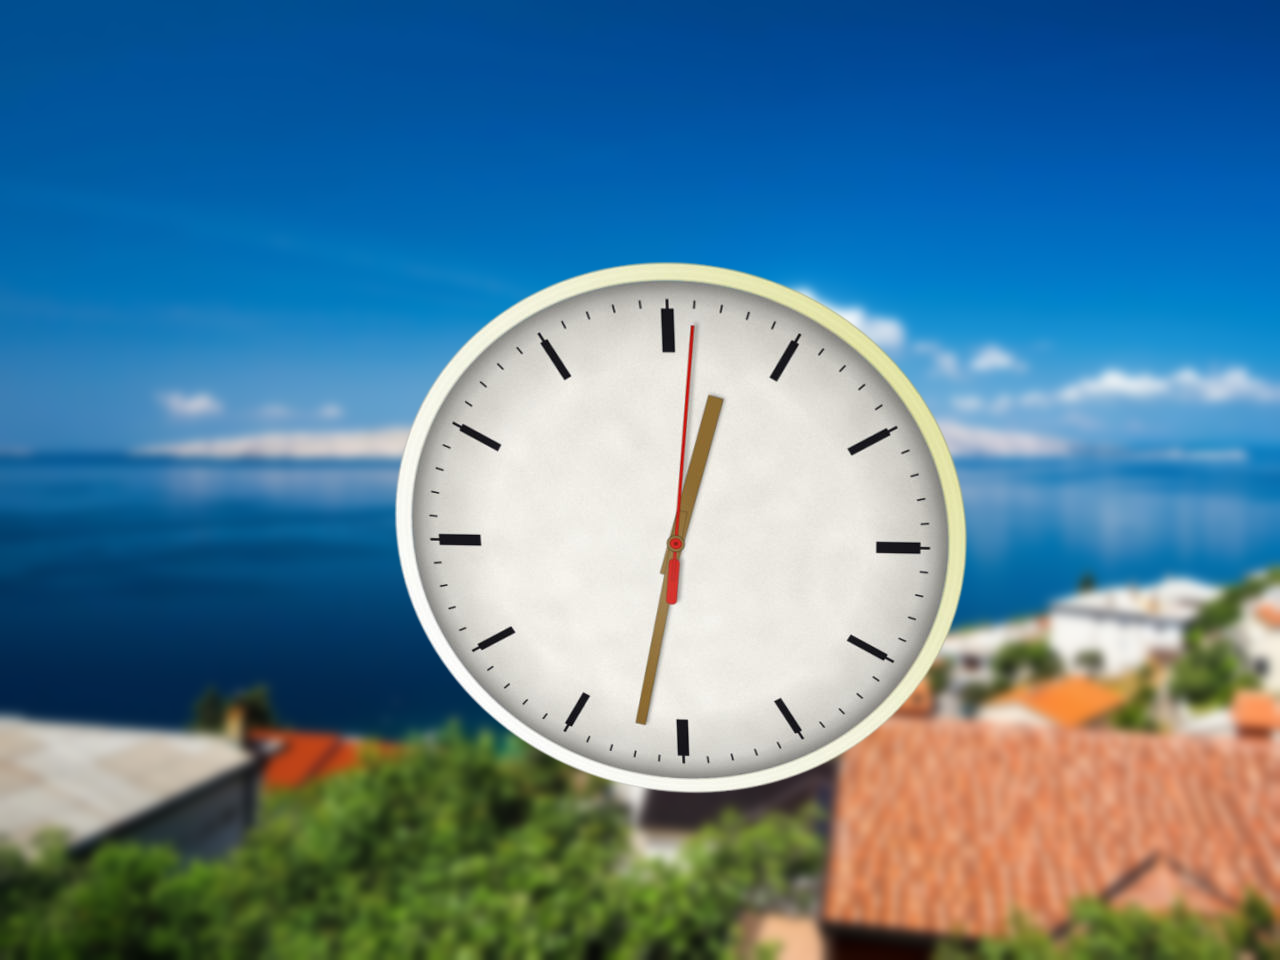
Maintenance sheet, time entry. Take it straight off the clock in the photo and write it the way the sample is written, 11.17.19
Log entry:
12.32.01
